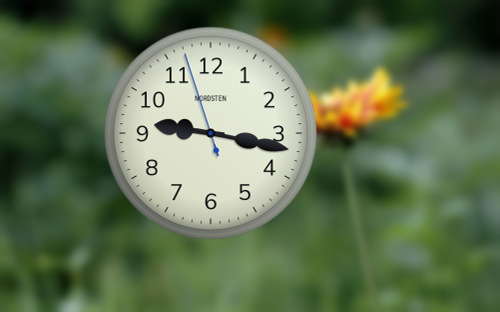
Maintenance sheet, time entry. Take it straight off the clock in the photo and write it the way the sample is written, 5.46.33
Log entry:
9.16.57
